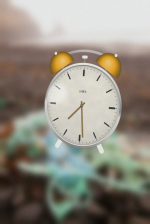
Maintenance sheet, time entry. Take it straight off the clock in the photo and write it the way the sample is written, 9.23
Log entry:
7.29
